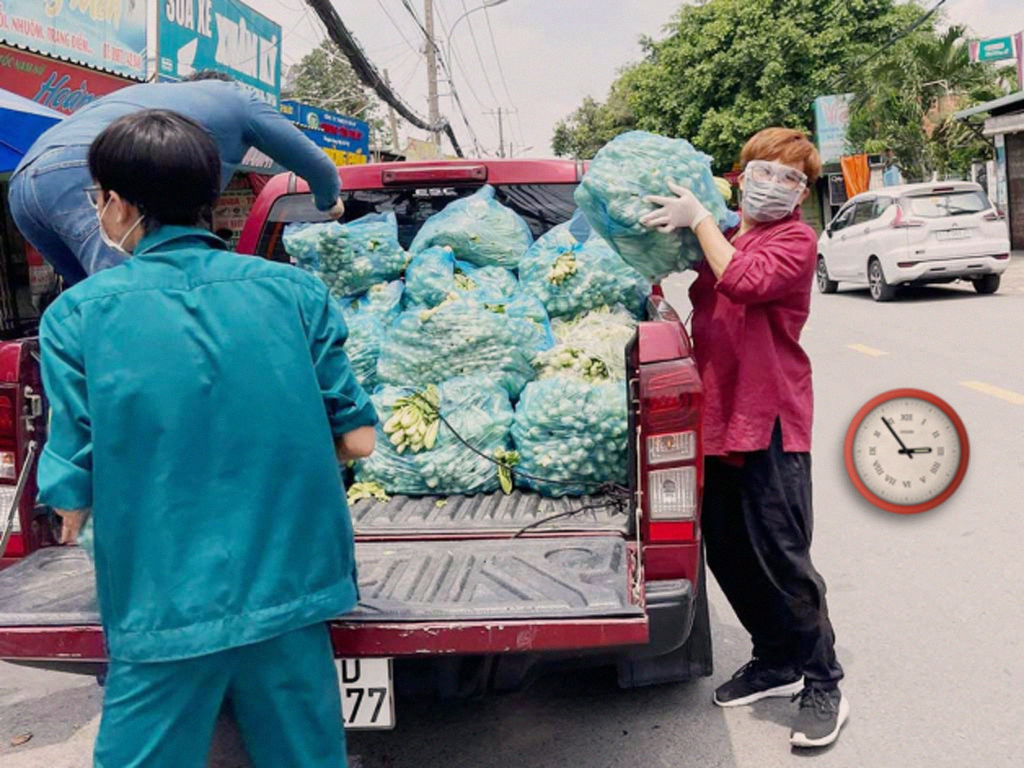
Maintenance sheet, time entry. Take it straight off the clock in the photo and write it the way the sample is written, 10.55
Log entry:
2.54
